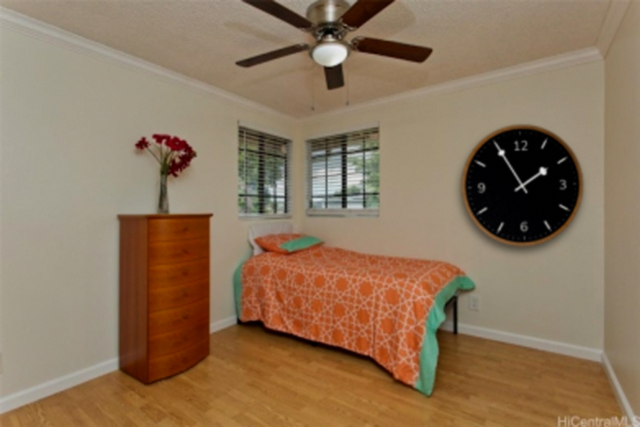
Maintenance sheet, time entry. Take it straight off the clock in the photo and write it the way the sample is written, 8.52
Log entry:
1.55
